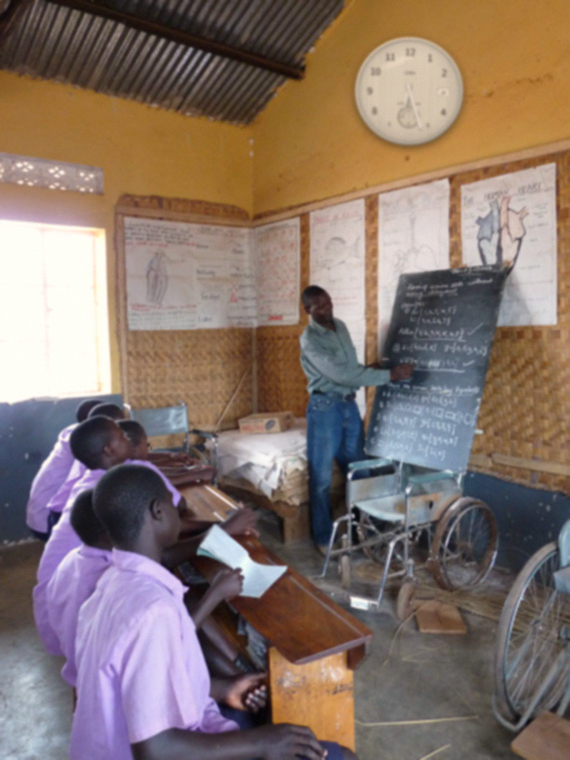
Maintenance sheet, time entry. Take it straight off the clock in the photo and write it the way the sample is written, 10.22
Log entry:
6.27
